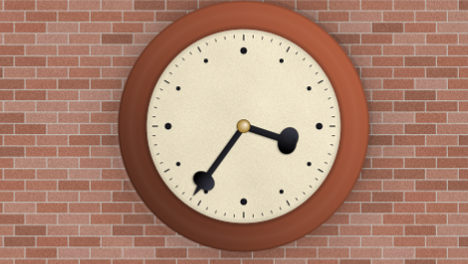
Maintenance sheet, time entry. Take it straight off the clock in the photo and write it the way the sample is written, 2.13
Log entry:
3.36
